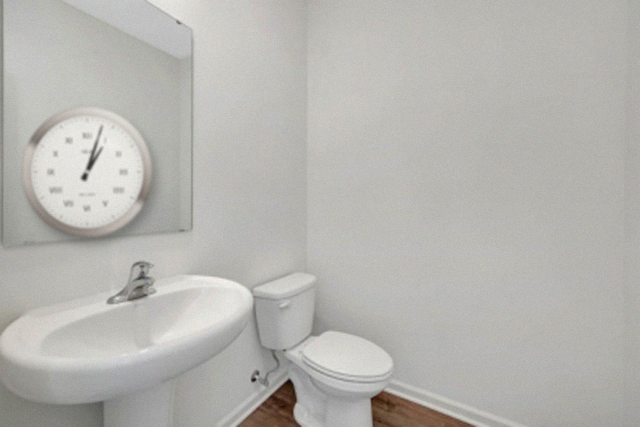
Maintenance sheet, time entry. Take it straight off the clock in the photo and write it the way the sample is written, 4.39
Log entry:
1.03
